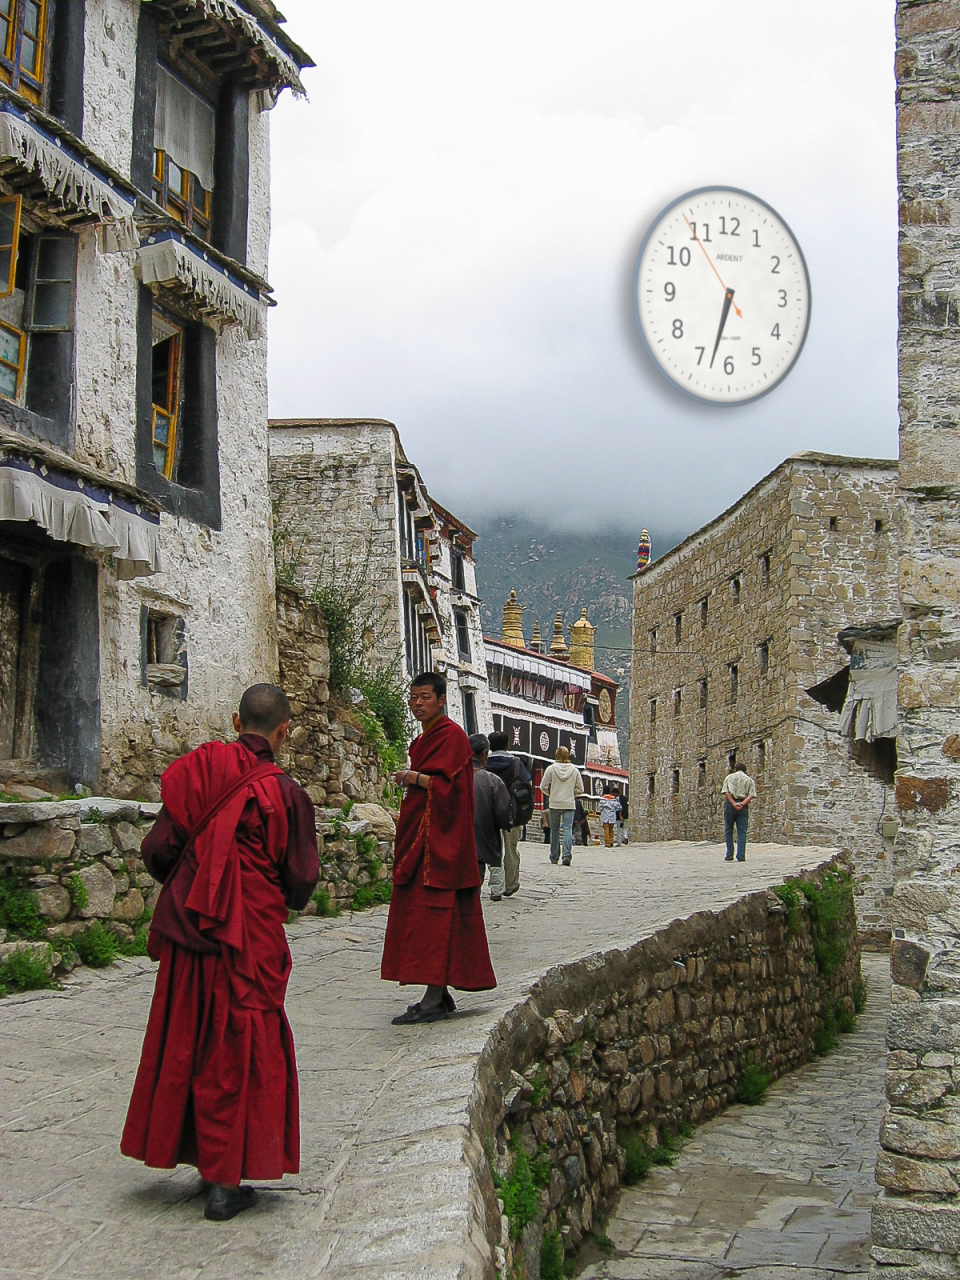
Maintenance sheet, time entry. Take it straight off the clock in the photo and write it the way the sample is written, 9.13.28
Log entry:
6.32.54
